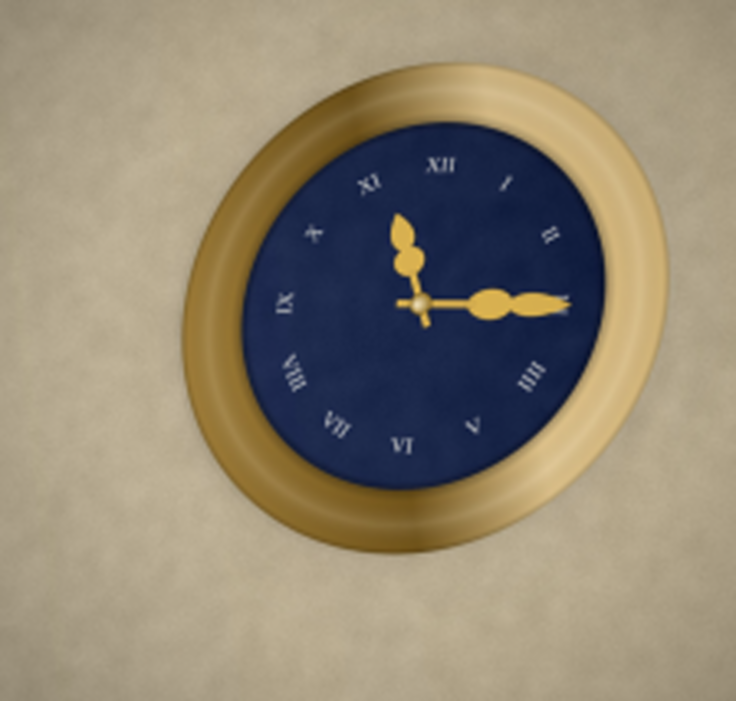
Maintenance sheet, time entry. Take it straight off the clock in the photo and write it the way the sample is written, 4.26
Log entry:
11.15
